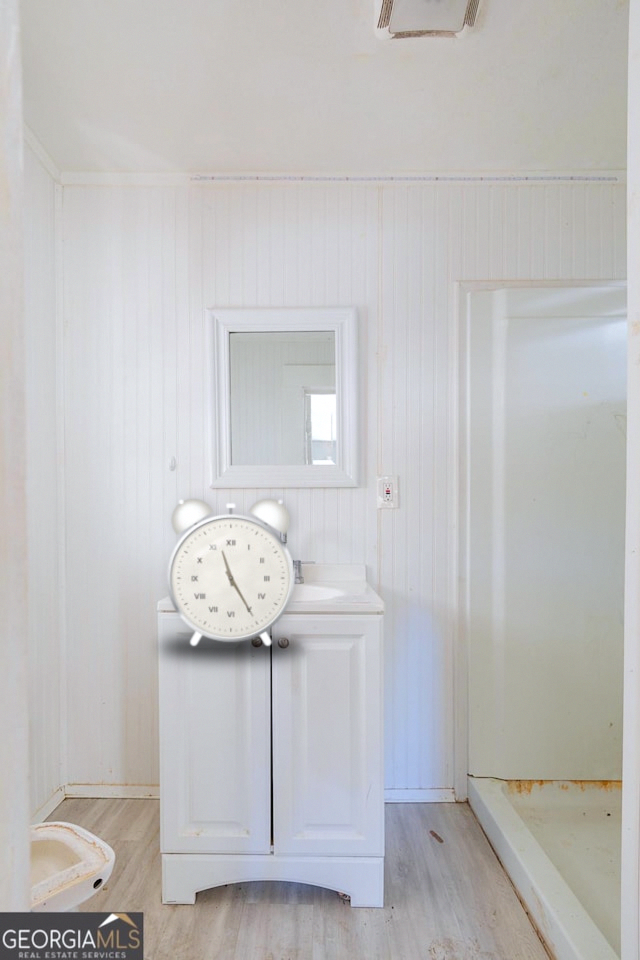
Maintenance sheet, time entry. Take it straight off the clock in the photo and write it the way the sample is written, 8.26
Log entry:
11.25
